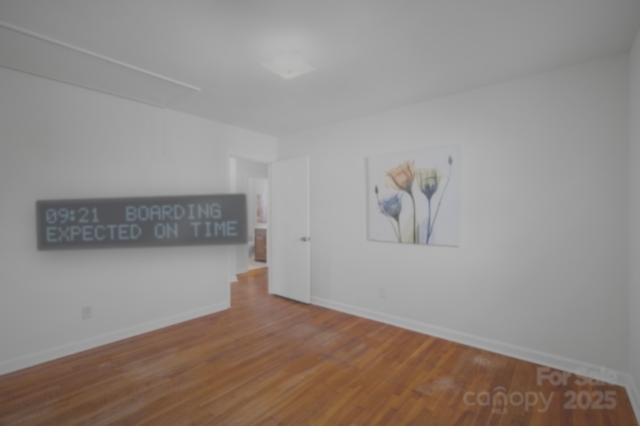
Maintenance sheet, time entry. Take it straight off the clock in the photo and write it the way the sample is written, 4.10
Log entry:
9.21
